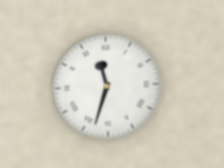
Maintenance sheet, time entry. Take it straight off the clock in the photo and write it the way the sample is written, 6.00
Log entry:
11.33
